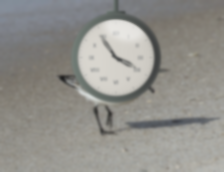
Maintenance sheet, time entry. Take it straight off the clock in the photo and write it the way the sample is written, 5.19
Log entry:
3.54
